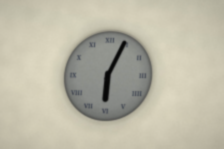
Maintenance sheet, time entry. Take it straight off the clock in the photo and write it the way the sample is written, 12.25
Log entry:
6.04
